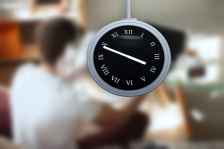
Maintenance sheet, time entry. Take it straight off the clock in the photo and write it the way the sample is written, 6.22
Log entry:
3.49
